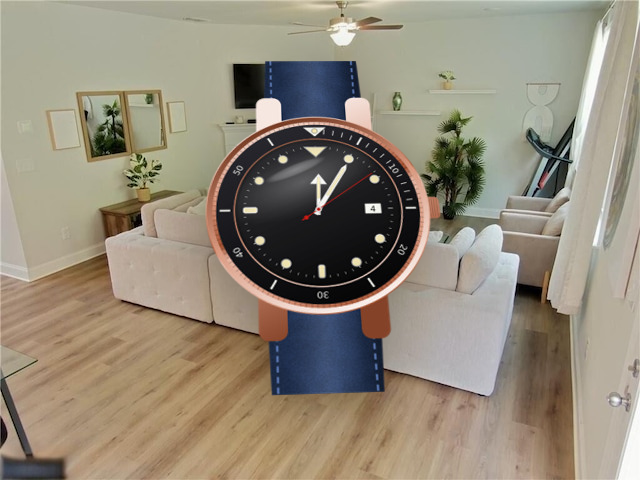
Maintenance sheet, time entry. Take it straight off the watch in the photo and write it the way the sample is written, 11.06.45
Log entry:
12.05.09
